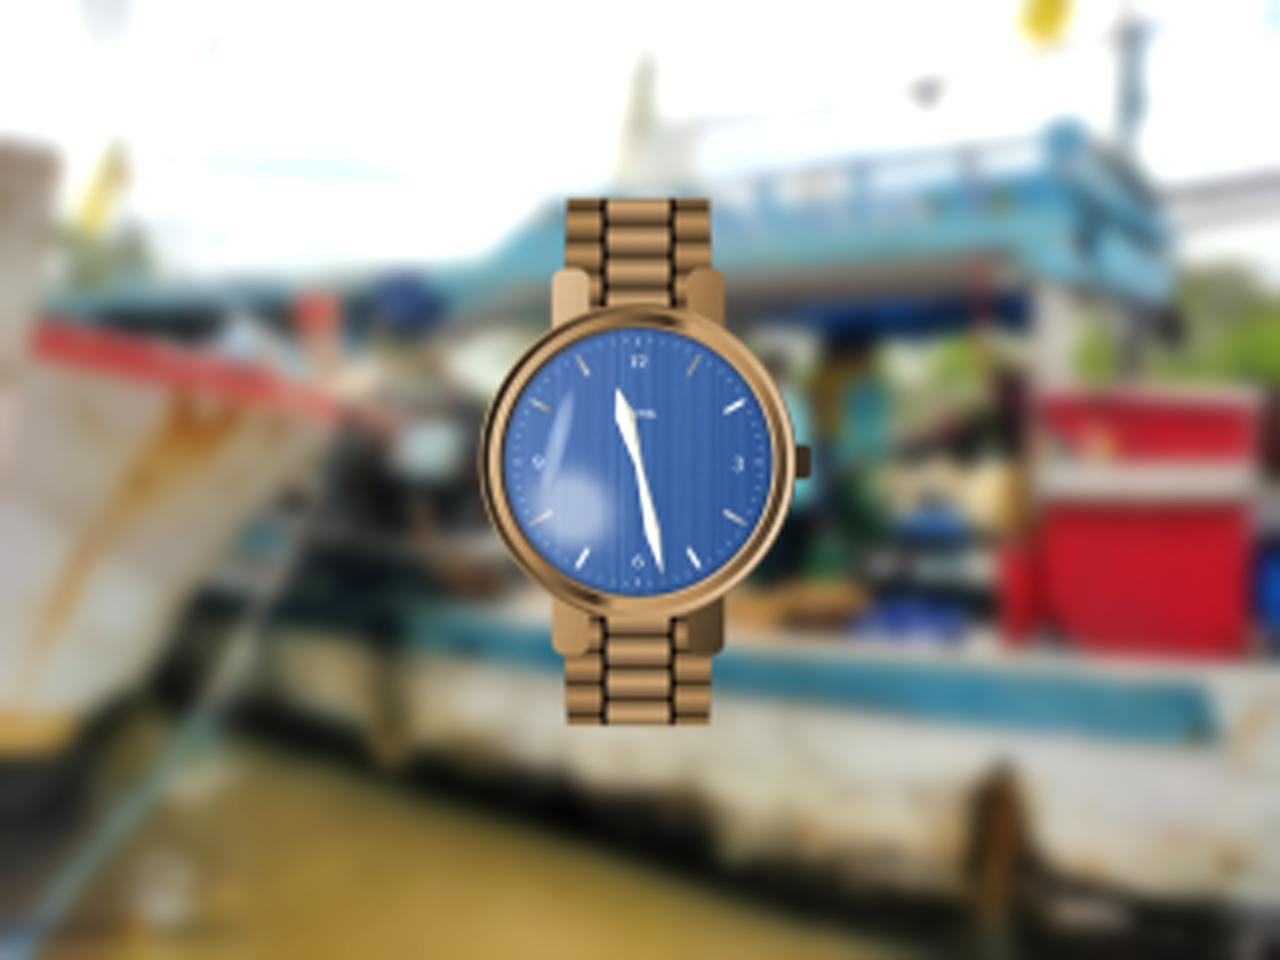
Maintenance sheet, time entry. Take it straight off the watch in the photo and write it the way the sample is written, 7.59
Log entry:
11.28
